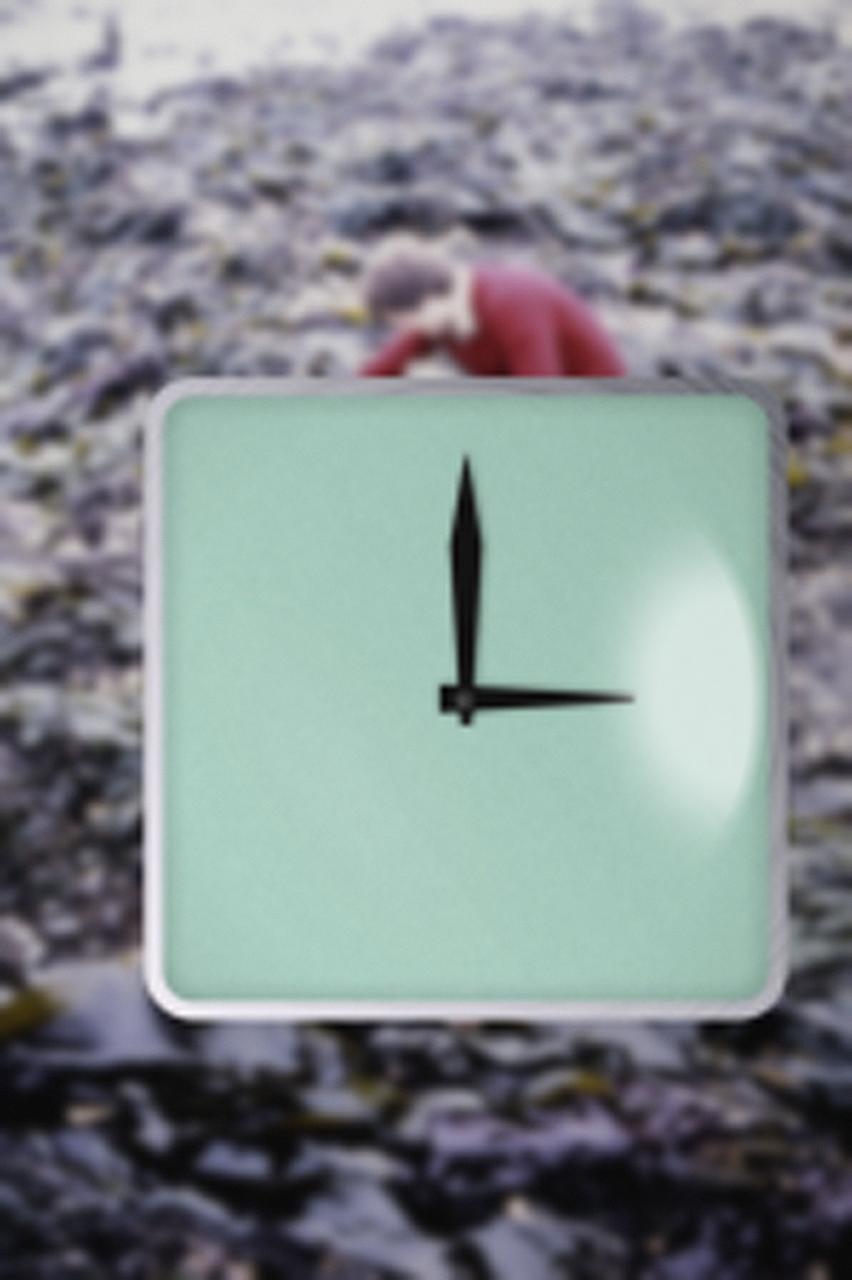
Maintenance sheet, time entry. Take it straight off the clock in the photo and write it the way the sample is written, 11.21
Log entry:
3.00
